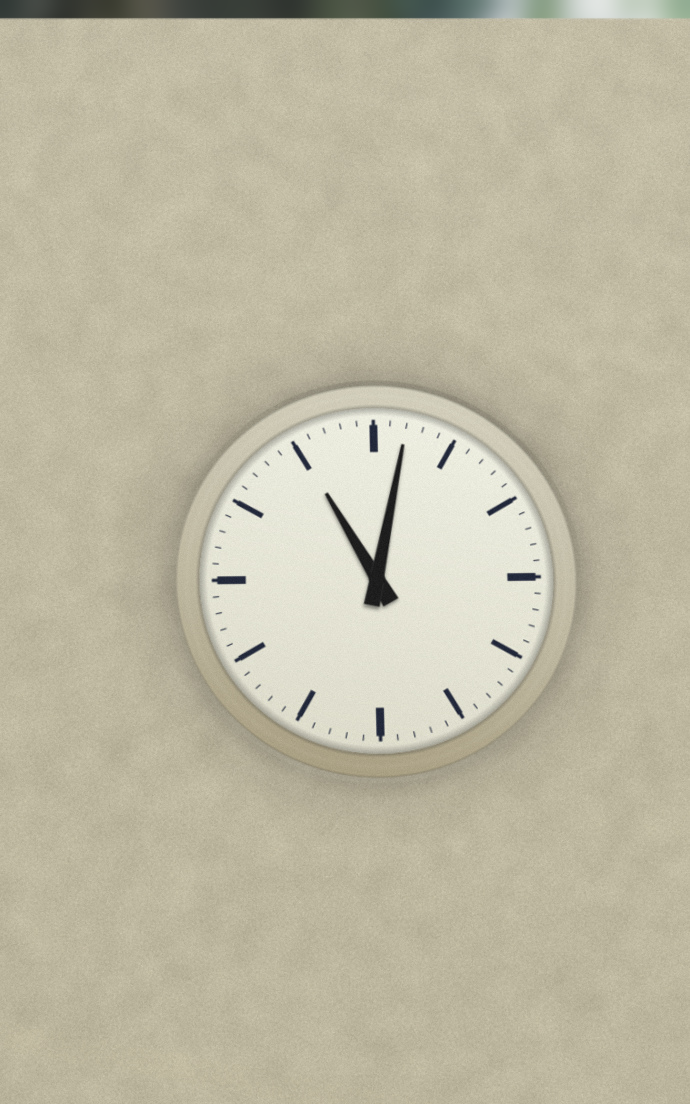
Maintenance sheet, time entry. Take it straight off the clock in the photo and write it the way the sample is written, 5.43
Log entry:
11.02
